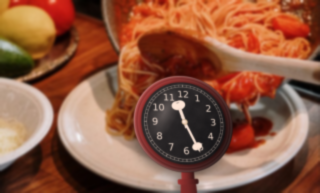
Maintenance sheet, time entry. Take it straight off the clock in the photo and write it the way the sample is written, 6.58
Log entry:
11.26
